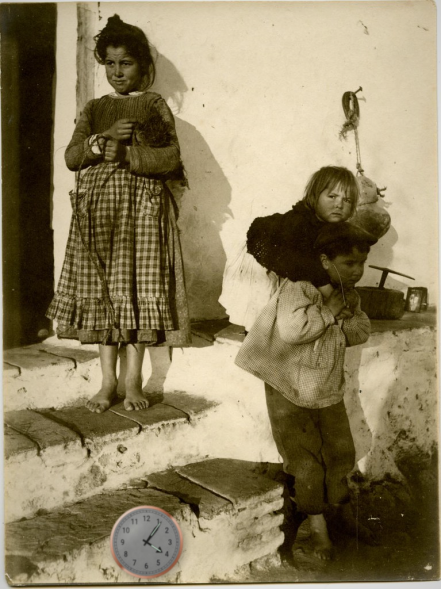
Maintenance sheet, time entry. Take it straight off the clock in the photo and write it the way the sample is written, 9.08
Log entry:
4.06
